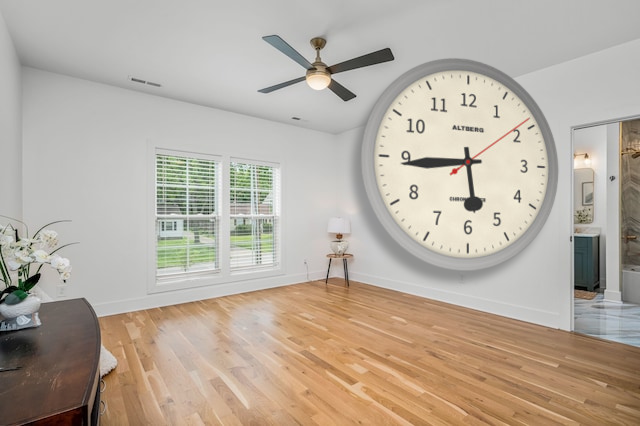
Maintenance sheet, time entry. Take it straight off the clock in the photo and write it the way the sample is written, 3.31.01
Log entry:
5.44.09
